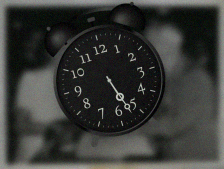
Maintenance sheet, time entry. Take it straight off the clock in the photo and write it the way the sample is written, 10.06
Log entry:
5.27
